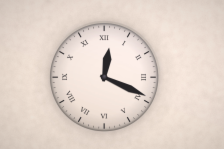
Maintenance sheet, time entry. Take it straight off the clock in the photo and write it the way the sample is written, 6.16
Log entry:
12.19
